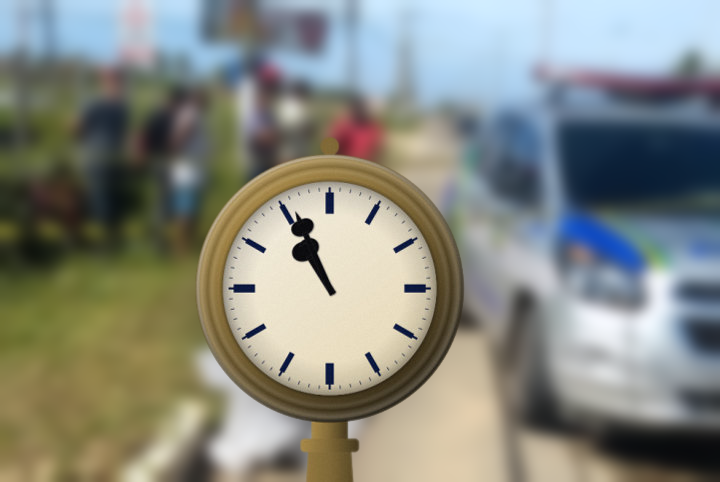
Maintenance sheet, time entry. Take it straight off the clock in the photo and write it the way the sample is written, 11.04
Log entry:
10.56
